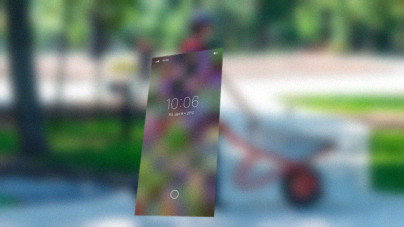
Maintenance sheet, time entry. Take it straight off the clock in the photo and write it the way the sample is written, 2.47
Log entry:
10.06
